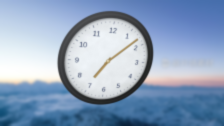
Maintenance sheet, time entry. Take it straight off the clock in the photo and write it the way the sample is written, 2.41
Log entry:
7.08
